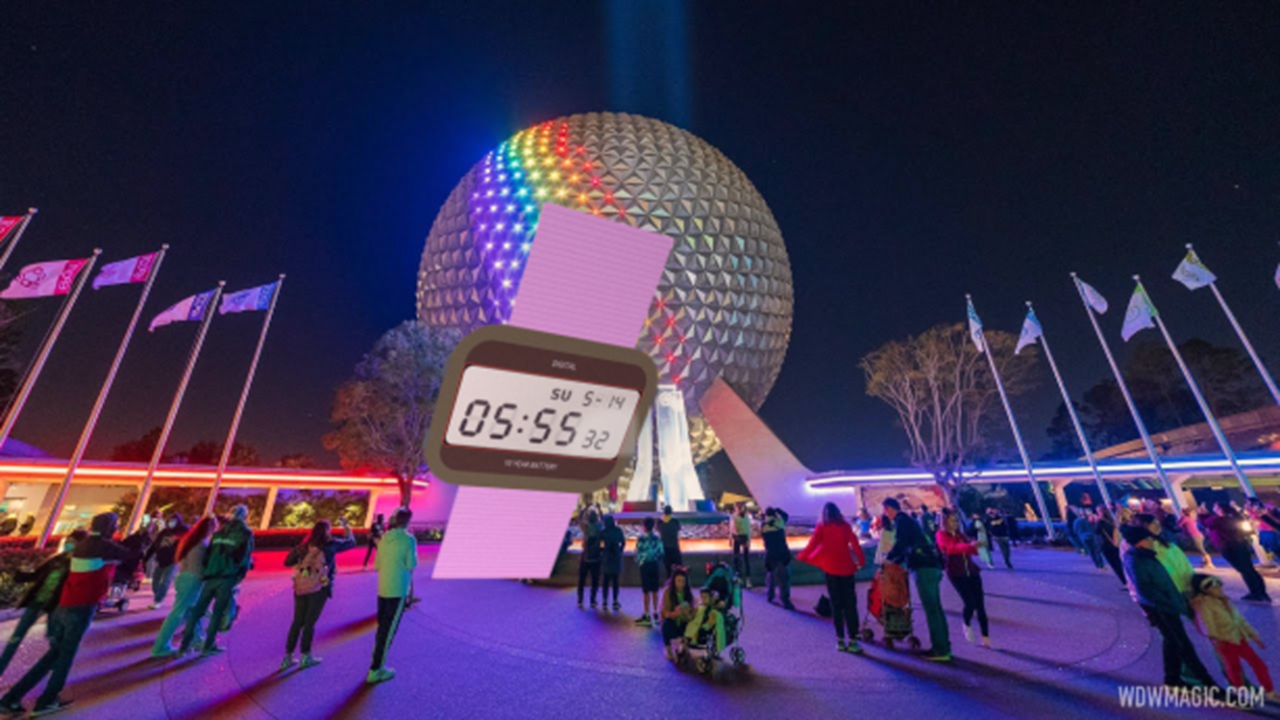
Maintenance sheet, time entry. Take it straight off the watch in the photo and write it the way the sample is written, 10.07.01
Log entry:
5.55.32
